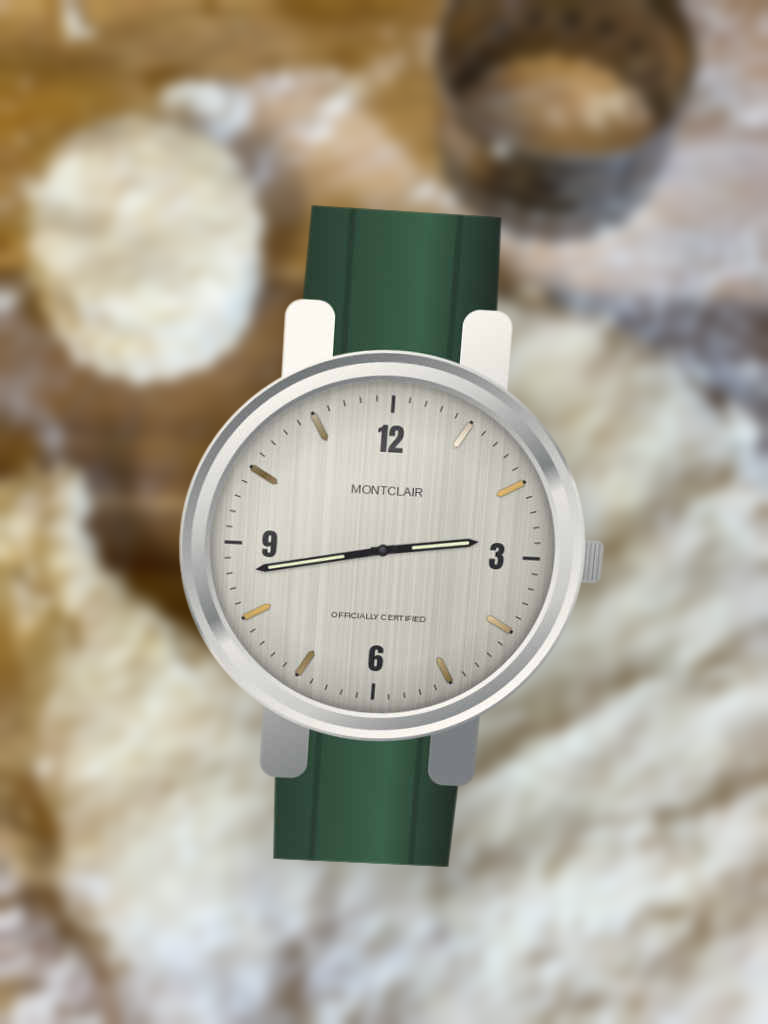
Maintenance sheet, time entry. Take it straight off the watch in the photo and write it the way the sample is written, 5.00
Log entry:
2.43
